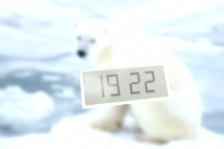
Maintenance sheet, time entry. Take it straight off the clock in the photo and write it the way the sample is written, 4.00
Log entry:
19.22
